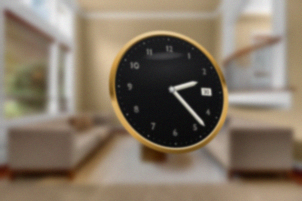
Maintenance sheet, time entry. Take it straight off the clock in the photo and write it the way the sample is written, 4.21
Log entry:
2.23
